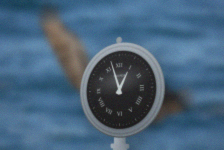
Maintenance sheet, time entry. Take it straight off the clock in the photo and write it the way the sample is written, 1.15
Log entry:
12.57
